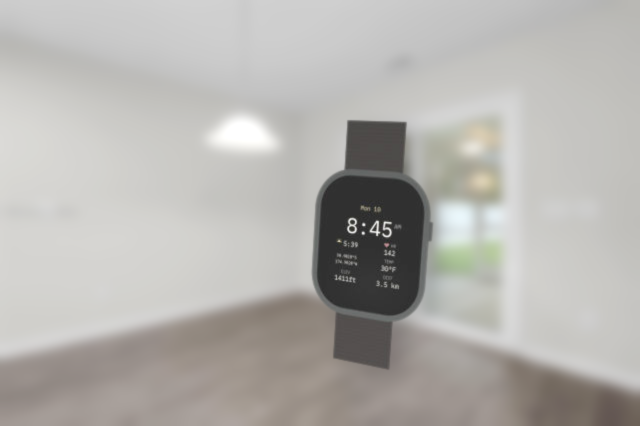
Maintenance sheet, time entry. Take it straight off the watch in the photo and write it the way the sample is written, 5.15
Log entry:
8.45
